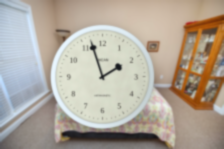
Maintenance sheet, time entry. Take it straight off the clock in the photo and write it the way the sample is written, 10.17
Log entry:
1.57
